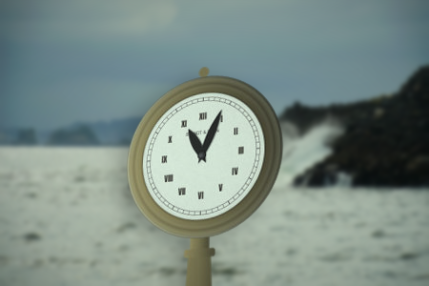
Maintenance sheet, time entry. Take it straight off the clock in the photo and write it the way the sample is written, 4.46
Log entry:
11.04
